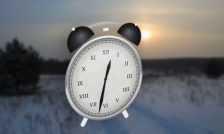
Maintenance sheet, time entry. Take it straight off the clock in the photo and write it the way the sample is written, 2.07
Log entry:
12.32
